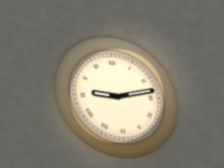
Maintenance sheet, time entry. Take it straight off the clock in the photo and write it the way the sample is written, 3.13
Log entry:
9.13
